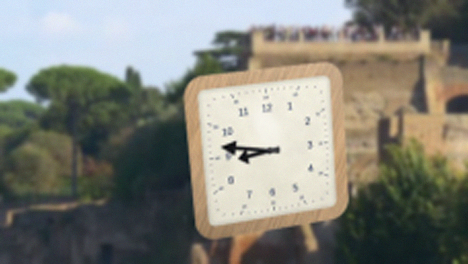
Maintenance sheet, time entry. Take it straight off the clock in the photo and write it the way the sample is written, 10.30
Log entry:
8.47
